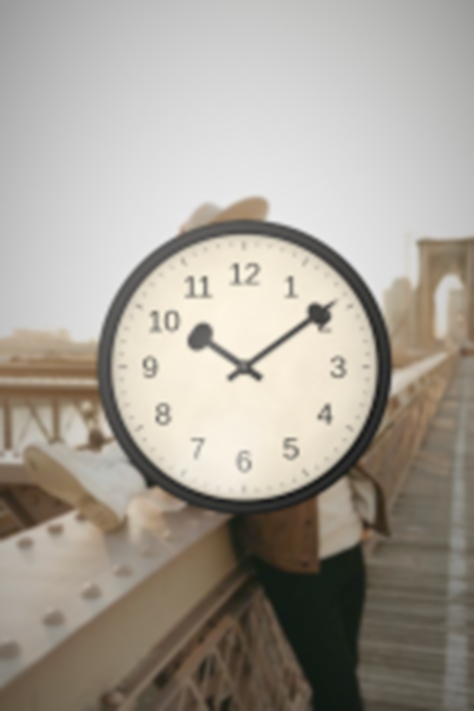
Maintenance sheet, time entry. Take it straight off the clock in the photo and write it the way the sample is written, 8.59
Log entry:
10.09
